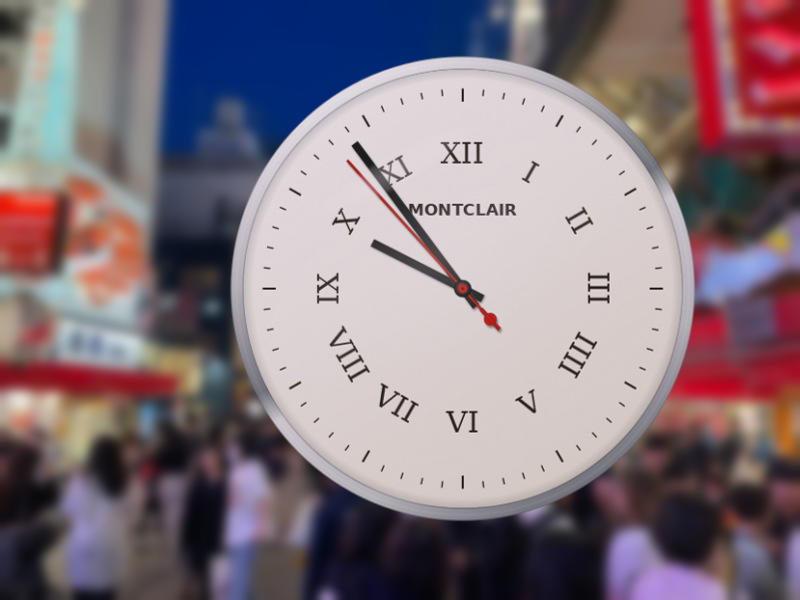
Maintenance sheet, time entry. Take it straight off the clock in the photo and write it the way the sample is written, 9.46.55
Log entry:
9.53.53
